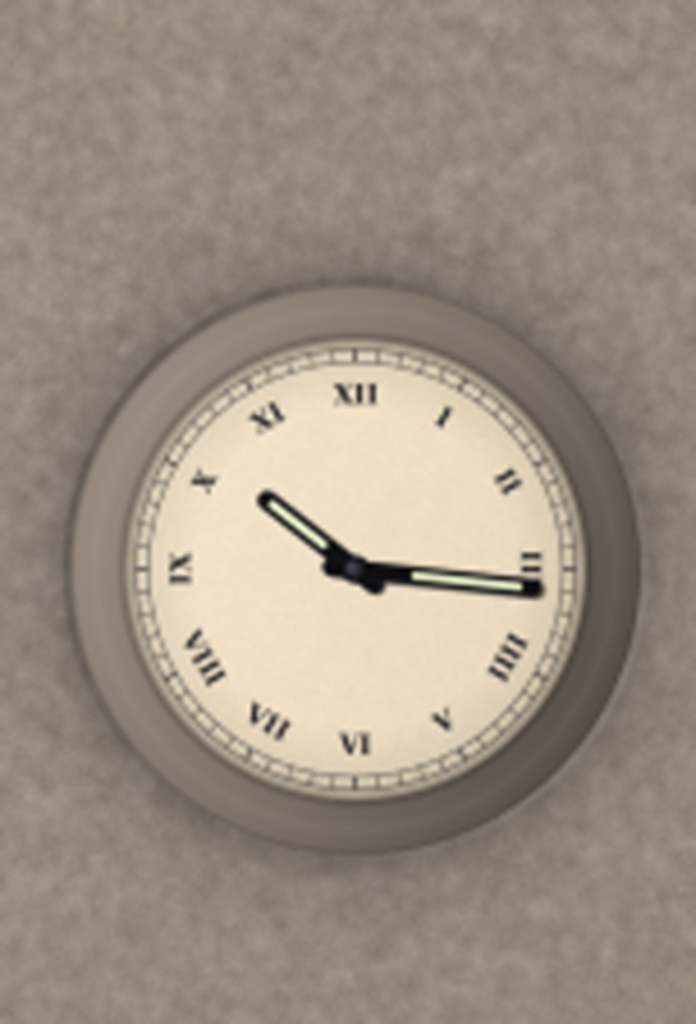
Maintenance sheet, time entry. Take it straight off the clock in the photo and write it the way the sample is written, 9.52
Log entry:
10.16
